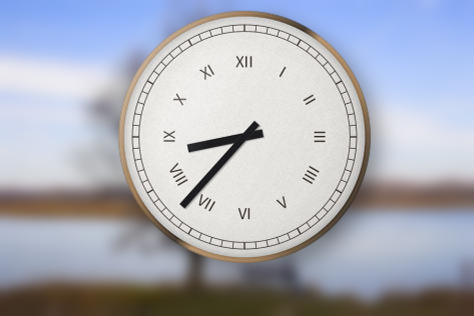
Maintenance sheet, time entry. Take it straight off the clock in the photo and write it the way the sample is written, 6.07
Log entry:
8.37
